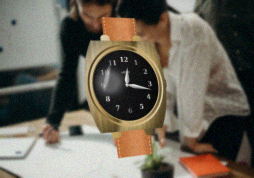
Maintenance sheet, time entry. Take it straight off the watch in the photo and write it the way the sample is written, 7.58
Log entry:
12.17
